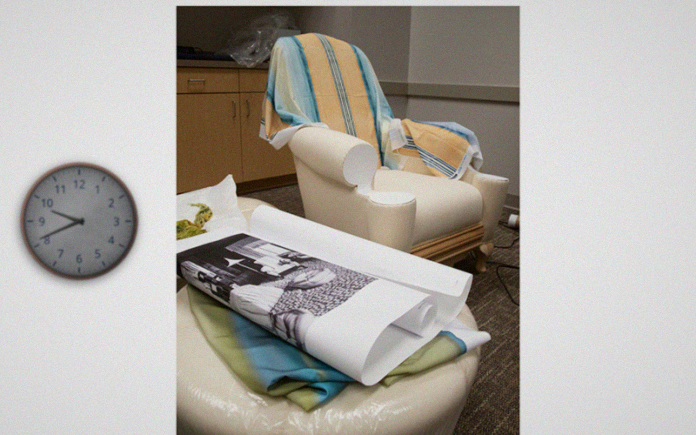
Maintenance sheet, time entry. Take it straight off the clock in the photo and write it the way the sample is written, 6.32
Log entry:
9.41
